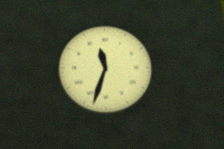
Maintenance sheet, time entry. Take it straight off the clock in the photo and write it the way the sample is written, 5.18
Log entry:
11.33
